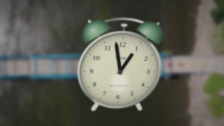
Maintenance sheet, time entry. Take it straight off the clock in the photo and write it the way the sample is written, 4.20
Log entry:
12.58
